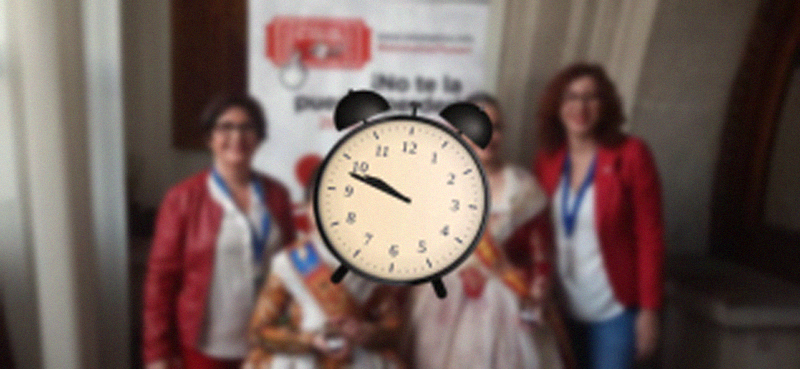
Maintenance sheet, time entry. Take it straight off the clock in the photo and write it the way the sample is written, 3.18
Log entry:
9.48
